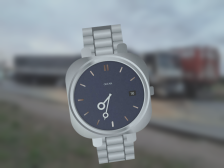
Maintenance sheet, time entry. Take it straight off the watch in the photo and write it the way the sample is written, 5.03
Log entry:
7.33
